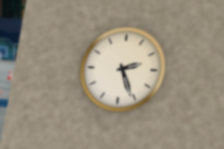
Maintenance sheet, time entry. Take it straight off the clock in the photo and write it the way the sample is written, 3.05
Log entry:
2.26
